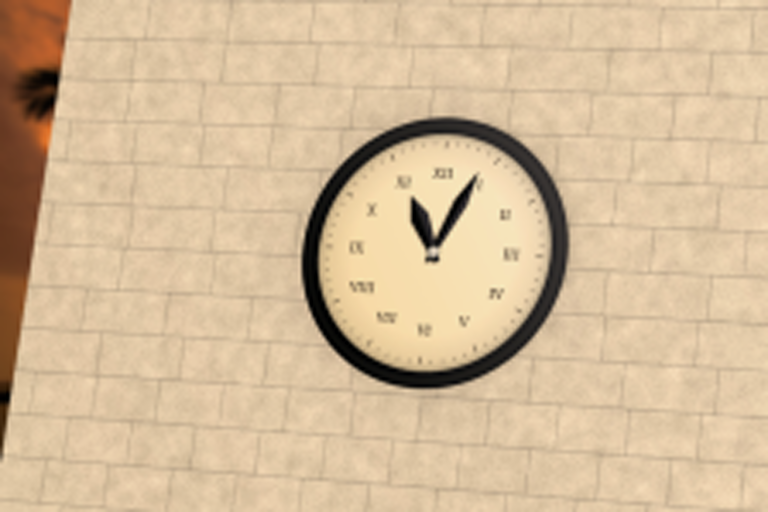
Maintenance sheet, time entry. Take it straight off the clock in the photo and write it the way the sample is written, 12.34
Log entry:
11.04
